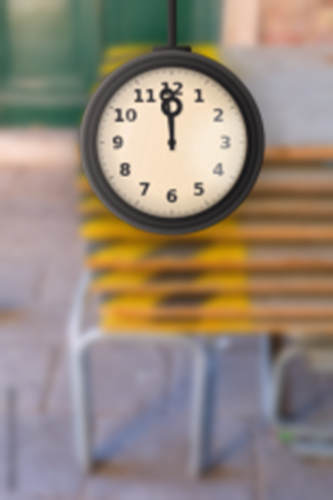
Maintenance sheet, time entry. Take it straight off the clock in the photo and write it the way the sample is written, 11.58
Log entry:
11.59
